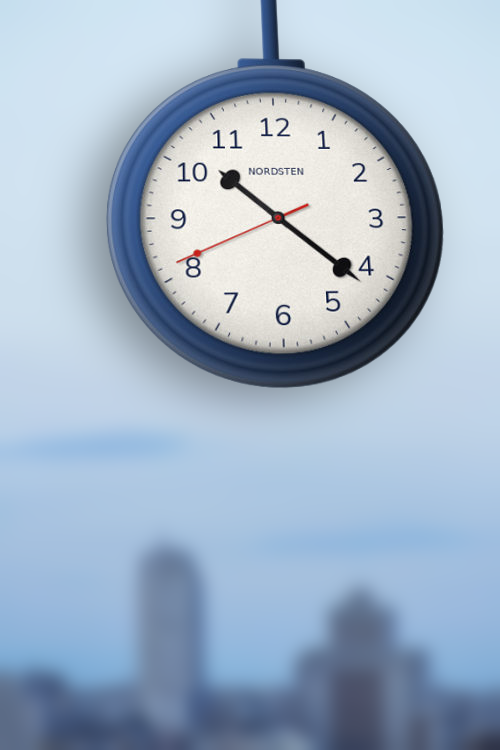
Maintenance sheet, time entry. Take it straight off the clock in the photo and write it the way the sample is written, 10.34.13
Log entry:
10.21.41
